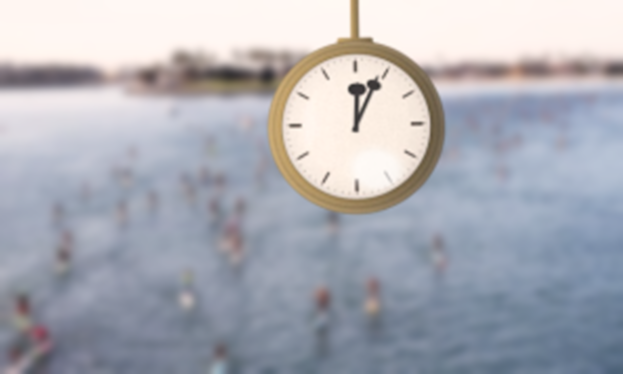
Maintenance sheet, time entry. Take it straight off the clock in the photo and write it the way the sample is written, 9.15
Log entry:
12.04
